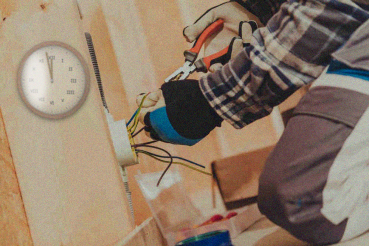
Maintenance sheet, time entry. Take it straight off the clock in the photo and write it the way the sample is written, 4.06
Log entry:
11.58
